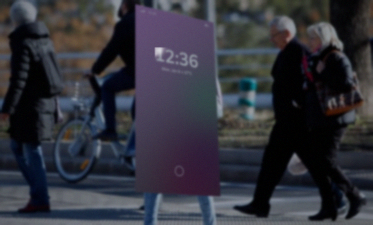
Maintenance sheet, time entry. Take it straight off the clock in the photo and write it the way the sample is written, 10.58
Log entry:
12.36
